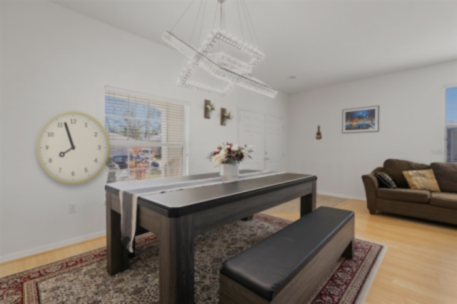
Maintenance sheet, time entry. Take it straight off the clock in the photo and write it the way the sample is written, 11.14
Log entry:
7.57
